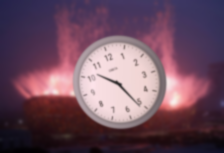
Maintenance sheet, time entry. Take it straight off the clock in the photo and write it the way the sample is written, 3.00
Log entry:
10.26
